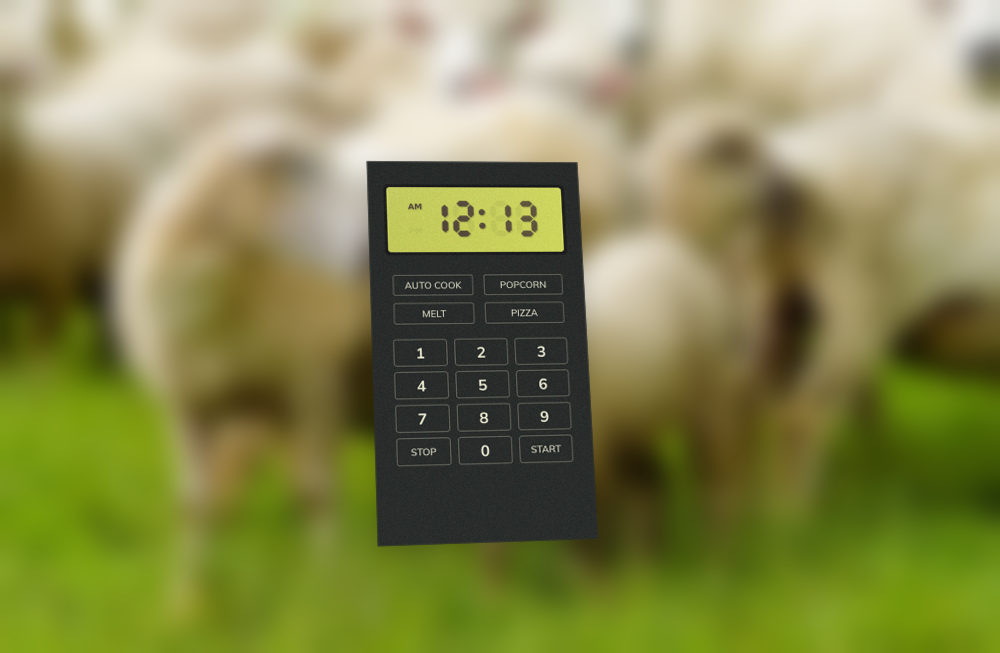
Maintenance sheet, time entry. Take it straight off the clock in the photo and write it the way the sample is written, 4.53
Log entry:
12.13
